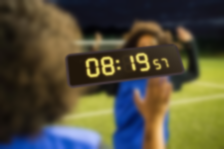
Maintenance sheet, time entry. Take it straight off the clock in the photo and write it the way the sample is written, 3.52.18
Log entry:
8.19.57
